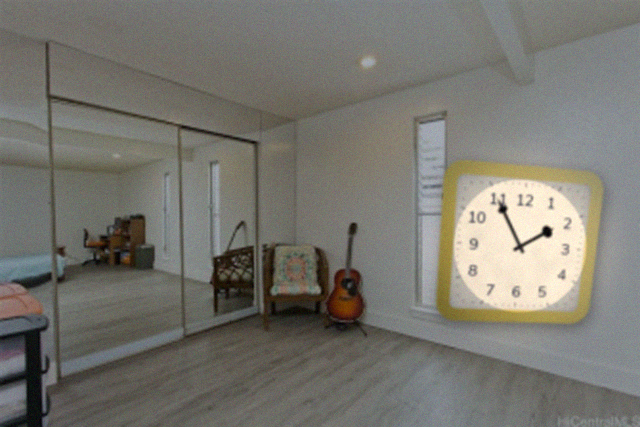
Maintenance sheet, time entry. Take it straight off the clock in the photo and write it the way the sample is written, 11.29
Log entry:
1.55
